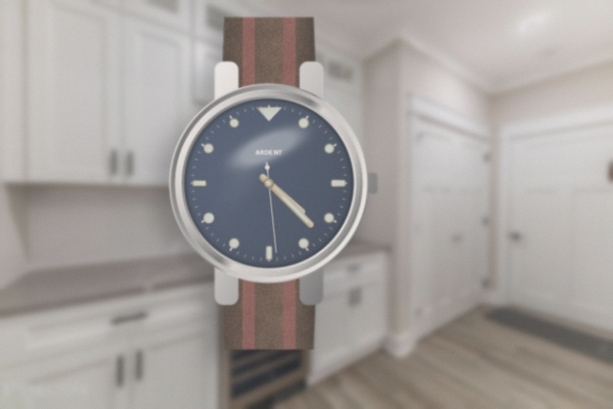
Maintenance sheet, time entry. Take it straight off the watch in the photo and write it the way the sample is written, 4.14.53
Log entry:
4.22.29
